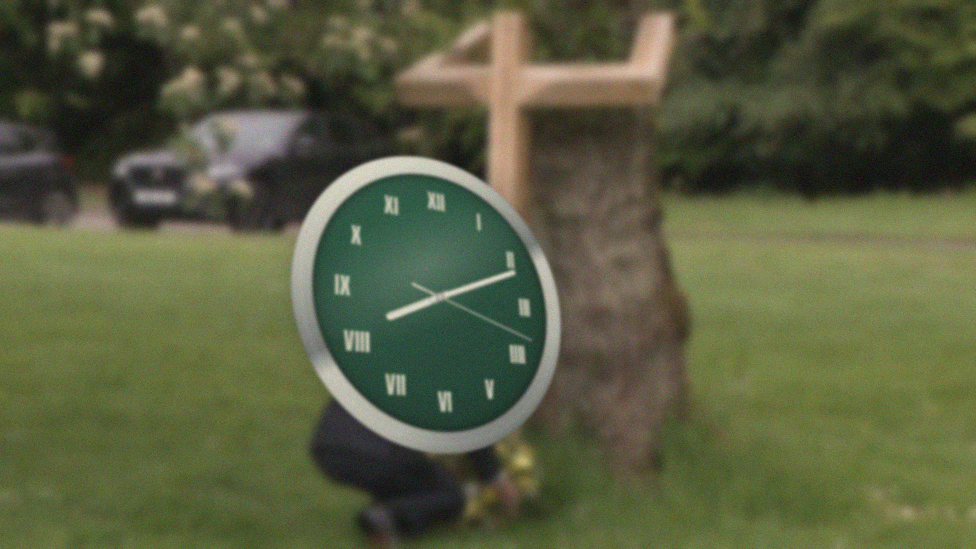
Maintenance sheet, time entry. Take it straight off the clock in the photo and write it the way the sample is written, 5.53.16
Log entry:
8.11.18
